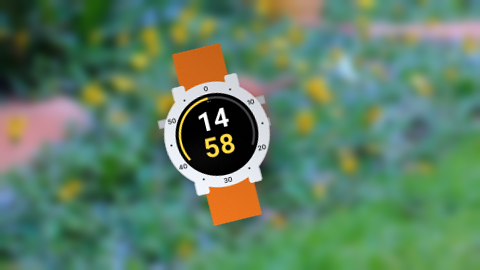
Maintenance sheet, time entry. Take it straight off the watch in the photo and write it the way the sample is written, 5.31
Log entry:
14.58
